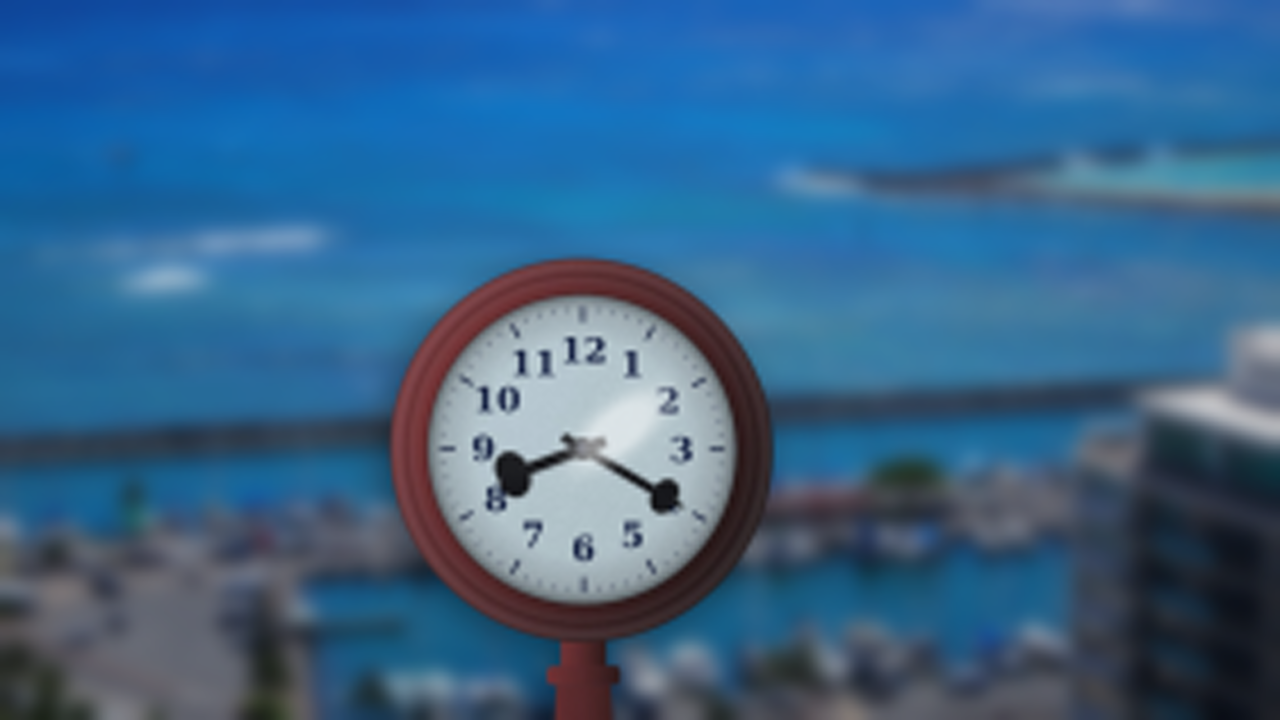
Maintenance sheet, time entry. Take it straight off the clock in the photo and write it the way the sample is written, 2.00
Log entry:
8.20
